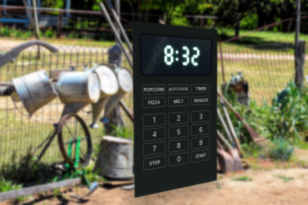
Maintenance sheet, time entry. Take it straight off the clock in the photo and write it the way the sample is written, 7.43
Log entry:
8.32
